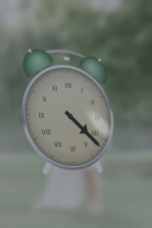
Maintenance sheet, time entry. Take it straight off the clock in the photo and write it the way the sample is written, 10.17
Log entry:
4.22
